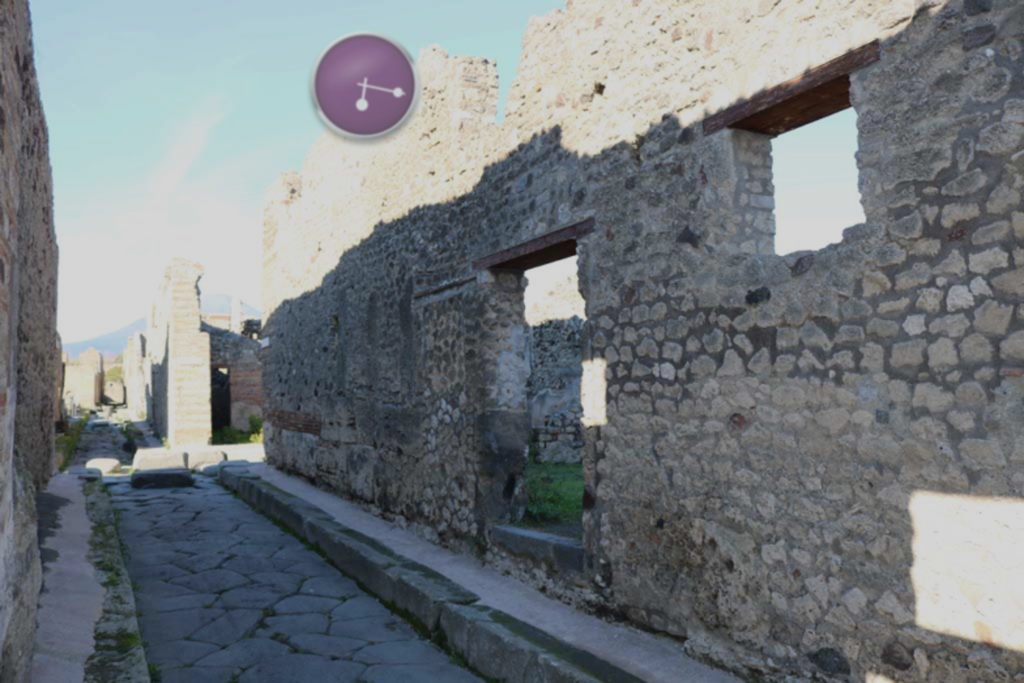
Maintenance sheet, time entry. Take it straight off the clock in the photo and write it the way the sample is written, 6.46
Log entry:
6.17
